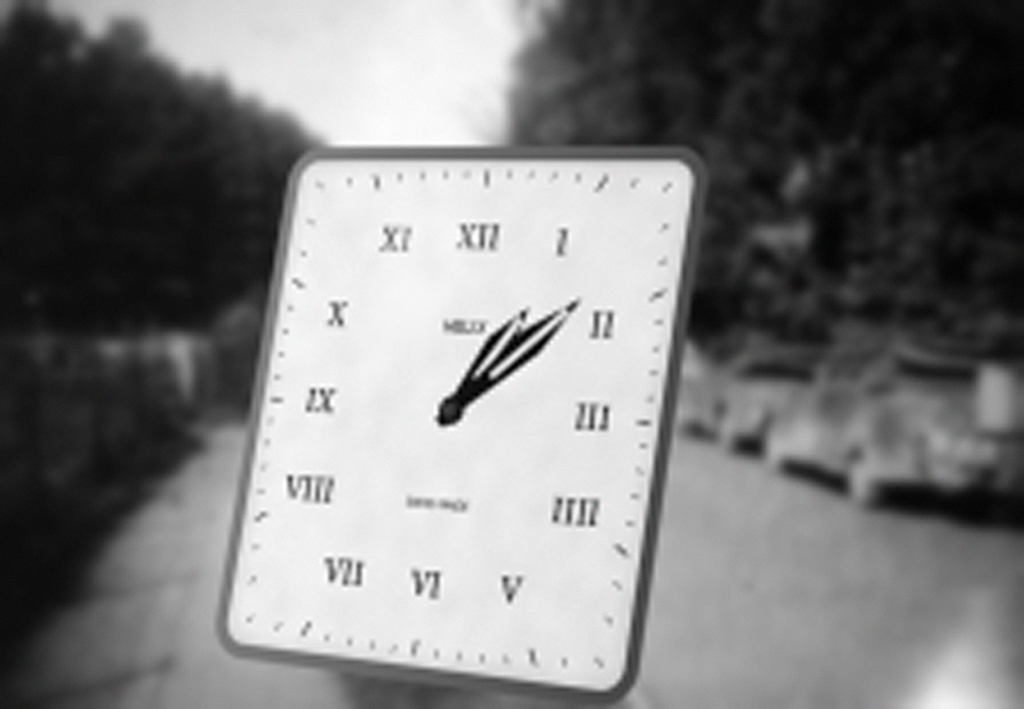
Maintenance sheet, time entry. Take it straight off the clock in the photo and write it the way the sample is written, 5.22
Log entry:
1.08
